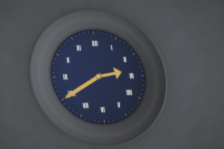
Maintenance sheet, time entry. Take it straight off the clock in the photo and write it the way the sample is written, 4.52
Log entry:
2.40
